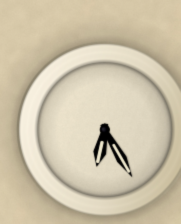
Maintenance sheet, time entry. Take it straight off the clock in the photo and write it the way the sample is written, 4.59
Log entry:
6.25
